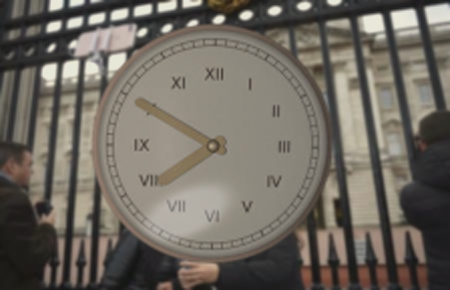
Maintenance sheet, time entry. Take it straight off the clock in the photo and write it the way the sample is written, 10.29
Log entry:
7.50
